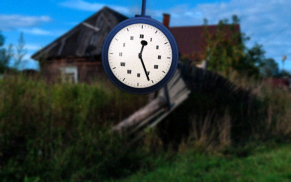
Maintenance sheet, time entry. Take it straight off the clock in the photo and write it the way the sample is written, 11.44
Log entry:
12.26
